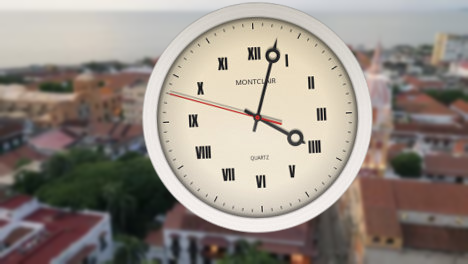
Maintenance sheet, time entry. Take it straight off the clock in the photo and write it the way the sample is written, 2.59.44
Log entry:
4.02.48
